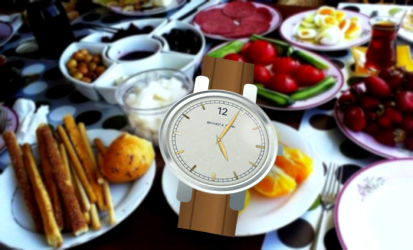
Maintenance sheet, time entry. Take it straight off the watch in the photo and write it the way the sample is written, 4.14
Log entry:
5.04
